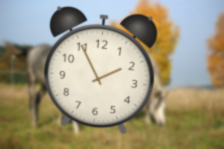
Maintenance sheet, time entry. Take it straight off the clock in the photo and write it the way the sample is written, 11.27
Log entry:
1.55
